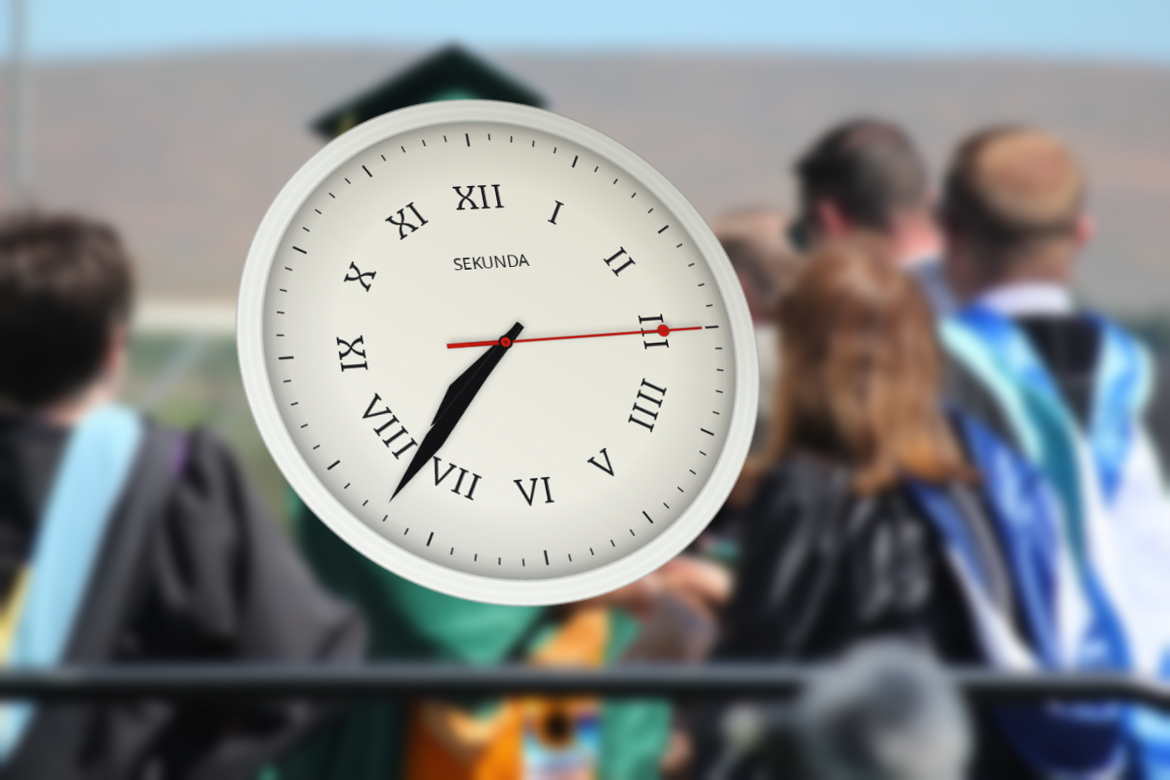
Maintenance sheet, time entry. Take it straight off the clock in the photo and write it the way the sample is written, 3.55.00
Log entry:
7.37.15
